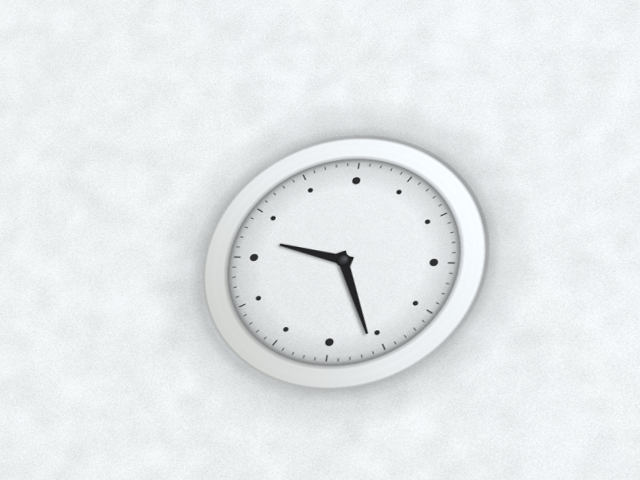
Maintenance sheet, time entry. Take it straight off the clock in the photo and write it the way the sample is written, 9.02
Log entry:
9.26
